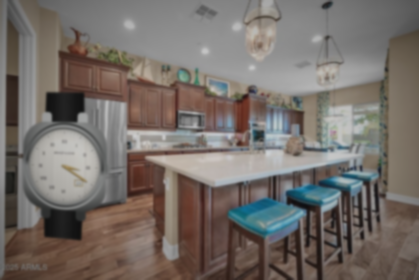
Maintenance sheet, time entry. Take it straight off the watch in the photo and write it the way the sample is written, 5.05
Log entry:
3.20
